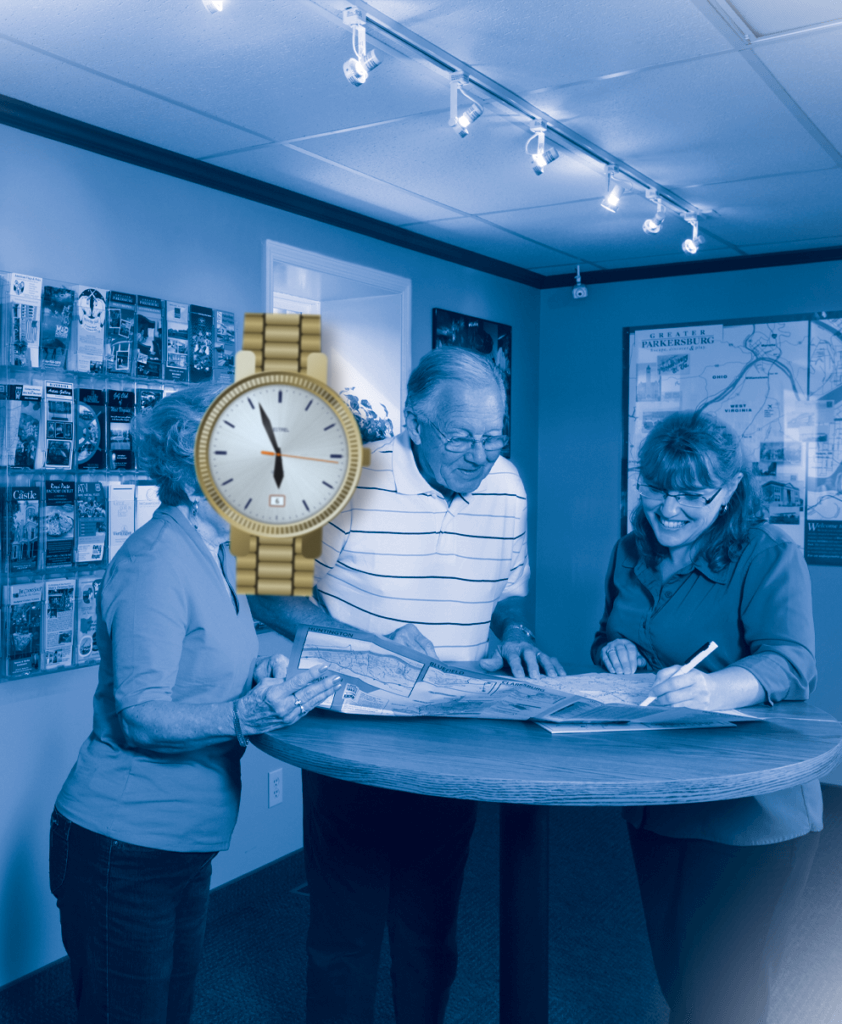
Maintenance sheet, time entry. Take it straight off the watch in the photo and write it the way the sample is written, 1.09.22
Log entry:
5.56.16
